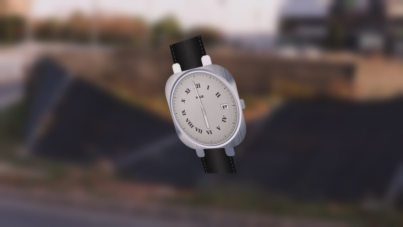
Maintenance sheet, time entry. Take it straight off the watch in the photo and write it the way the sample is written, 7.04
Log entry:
5.59
